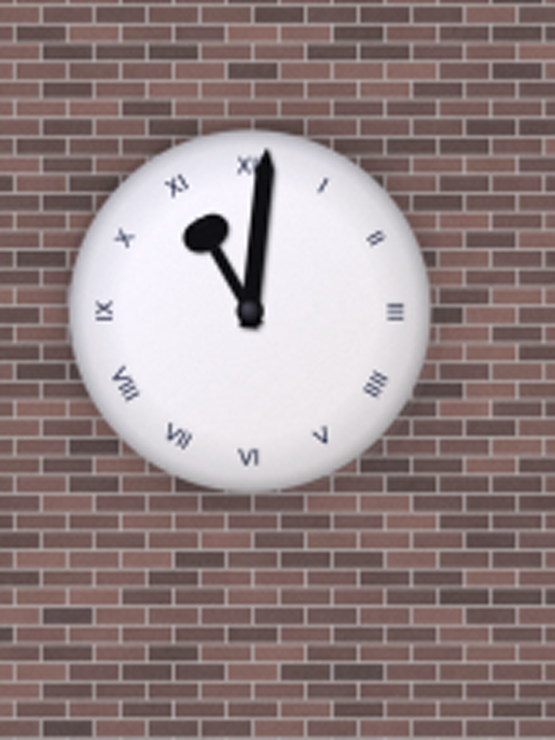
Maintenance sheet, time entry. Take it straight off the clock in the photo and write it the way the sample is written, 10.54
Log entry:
11.01
